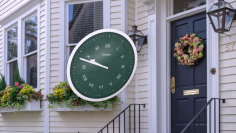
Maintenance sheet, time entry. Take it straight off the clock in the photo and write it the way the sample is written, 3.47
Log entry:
9.48
